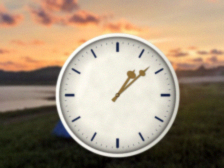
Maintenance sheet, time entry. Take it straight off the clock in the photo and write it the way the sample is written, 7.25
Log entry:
1.08
